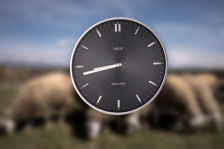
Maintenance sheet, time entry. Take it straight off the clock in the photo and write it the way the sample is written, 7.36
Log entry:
8.43
